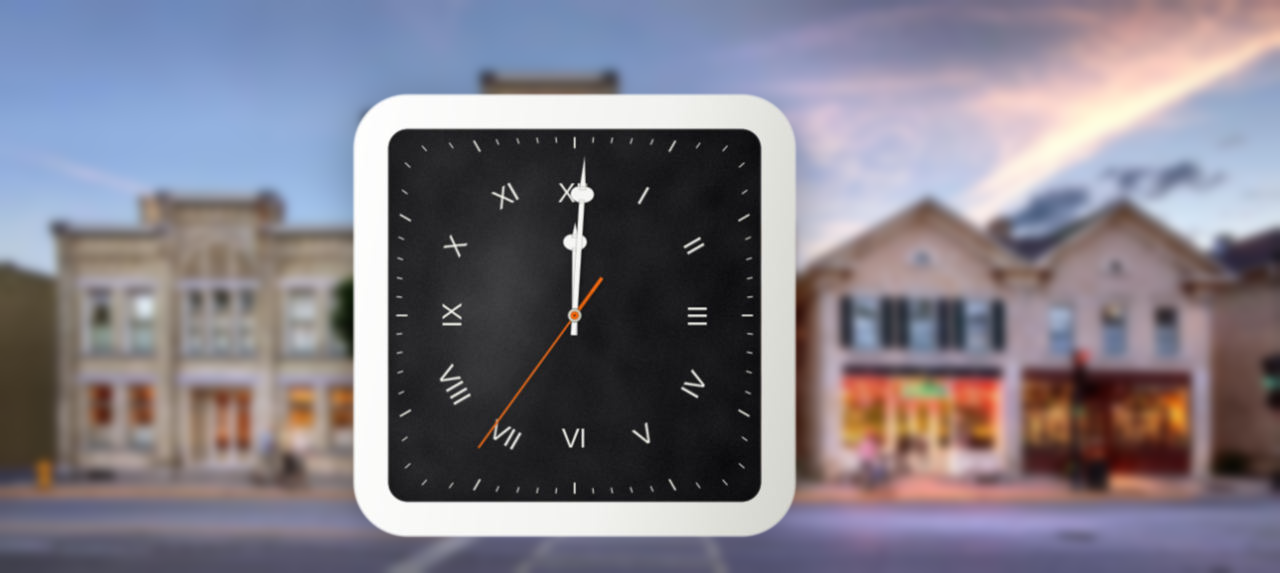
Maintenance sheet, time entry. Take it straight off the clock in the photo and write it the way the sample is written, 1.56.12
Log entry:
12.00.36
